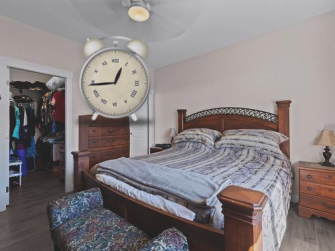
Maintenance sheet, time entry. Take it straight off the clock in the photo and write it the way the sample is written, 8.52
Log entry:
12.44
